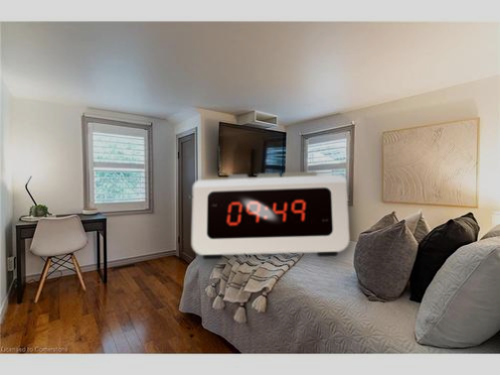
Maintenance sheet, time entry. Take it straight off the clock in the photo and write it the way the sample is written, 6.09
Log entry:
9.49
